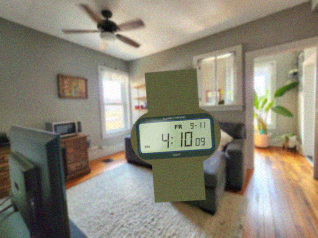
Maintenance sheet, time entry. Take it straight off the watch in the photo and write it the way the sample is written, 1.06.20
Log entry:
4.10.09
